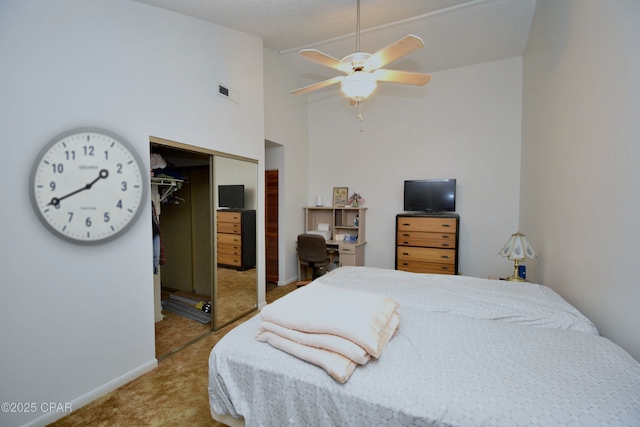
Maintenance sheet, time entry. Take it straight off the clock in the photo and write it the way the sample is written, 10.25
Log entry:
1.41
